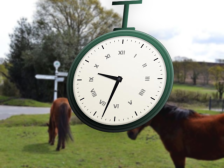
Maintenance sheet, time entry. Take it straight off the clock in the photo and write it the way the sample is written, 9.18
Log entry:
9.33
